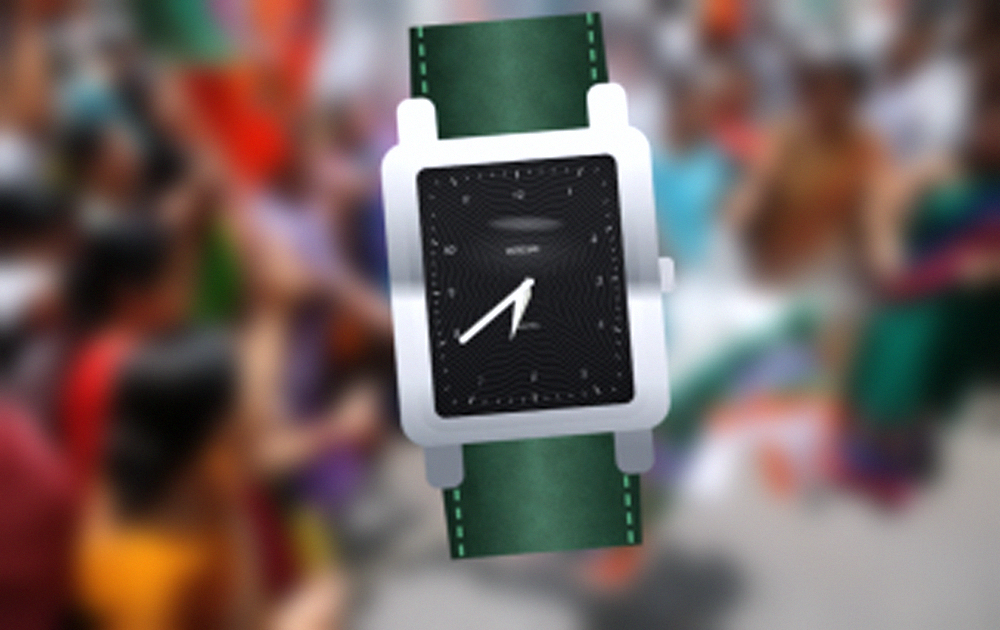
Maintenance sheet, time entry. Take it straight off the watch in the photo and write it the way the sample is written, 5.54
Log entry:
6.39
